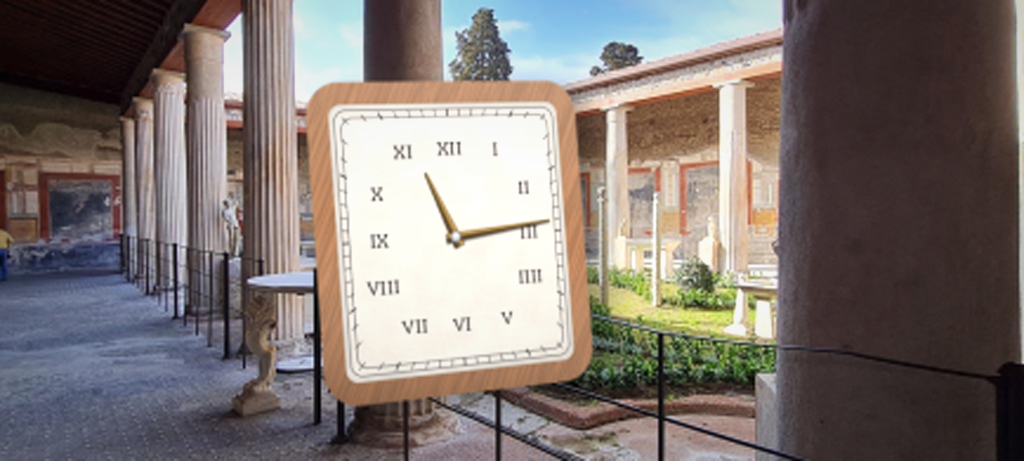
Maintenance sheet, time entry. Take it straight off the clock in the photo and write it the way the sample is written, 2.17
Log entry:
11.14
